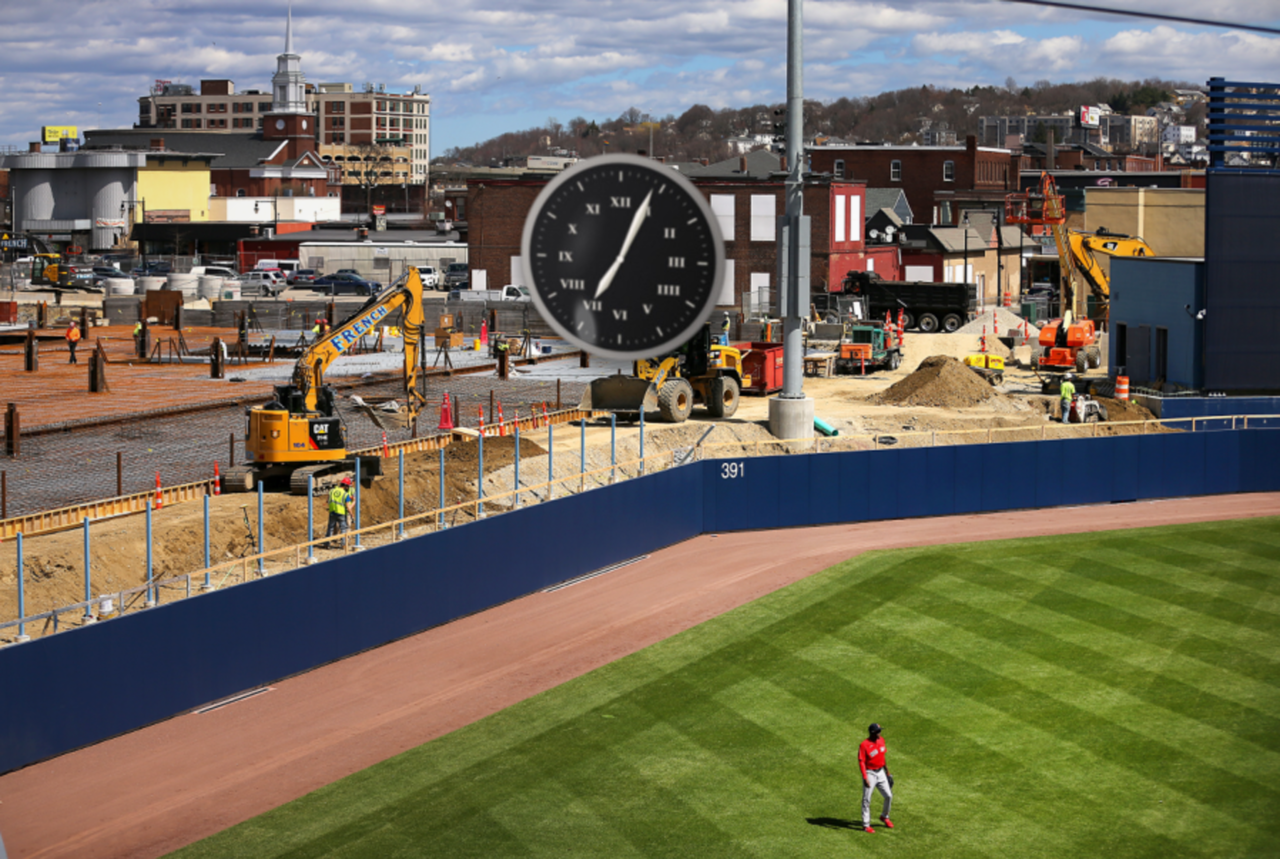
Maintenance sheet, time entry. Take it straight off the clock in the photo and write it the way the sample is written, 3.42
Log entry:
7.04
